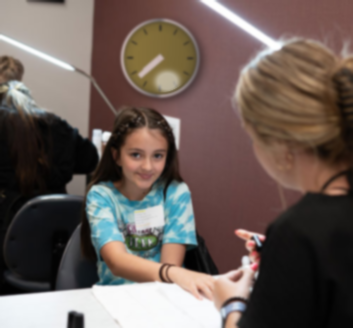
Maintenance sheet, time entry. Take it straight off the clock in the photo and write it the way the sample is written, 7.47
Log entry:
7.38
